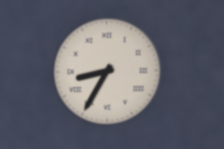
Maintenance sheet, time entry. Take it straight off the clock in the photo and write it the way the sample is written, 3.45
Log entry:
8.35
